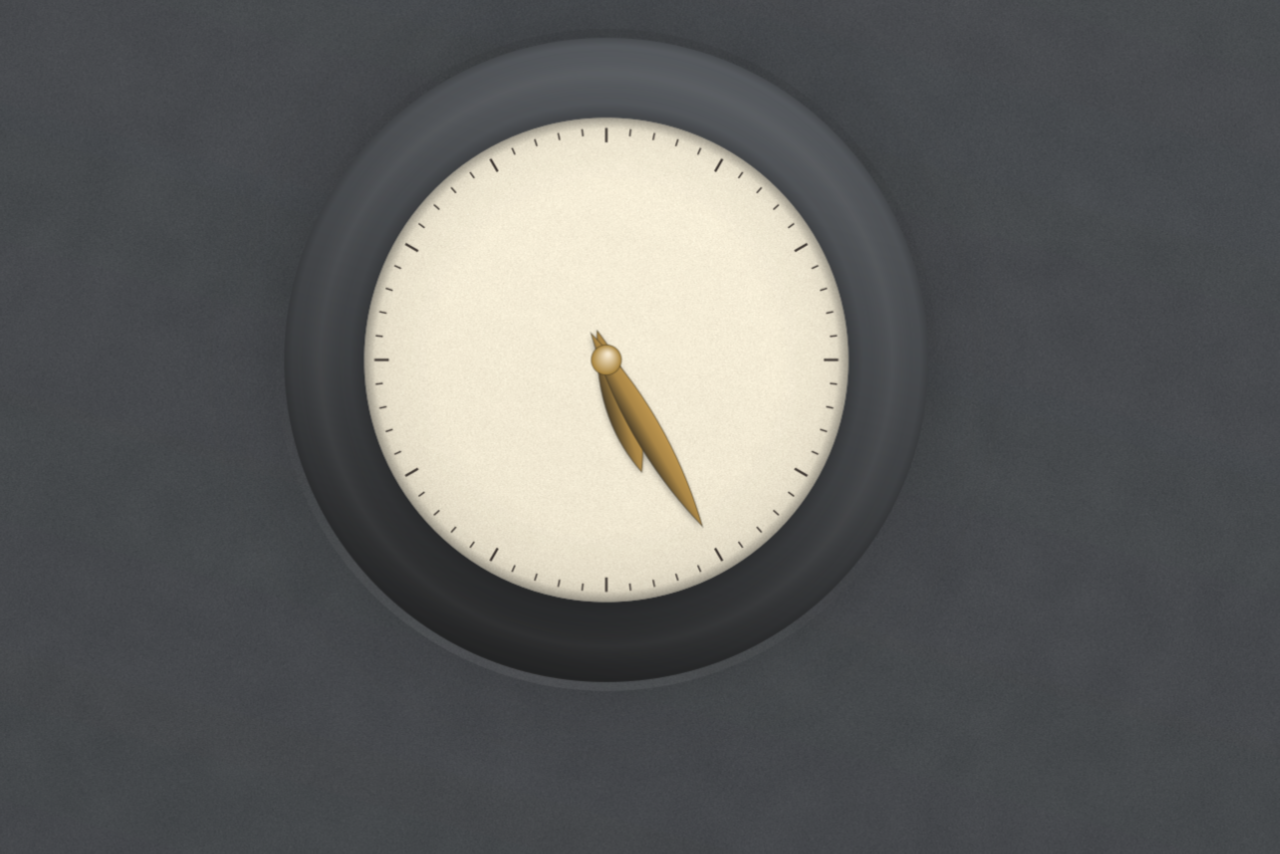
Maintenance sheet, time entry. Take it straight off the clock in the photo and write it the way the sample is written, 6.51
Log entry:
5.25
